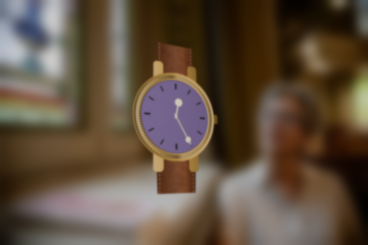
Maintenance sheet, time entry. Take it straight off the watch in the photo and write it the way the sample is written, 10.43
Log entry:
12.25
